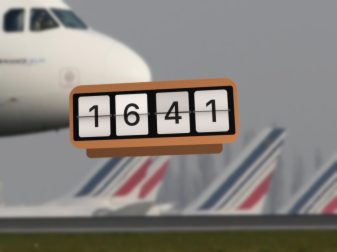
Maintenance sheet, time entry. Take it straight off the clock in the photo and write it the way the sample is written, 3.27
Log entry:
16.41
